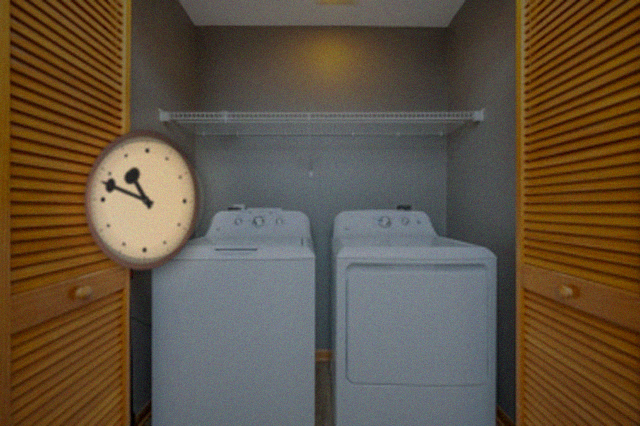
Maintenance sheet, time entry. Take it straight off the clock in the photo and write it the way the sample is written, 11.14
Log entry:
10.48
